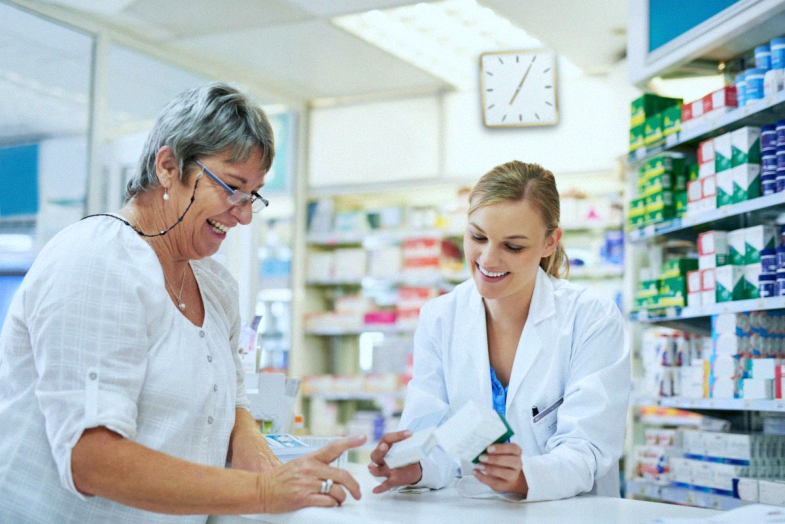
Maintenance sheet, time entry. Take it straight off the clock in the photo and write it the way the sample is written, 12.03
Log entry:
7.05
